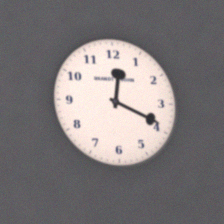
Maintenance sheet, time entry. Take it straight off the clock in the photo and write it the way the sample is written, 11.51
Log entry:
12.19
